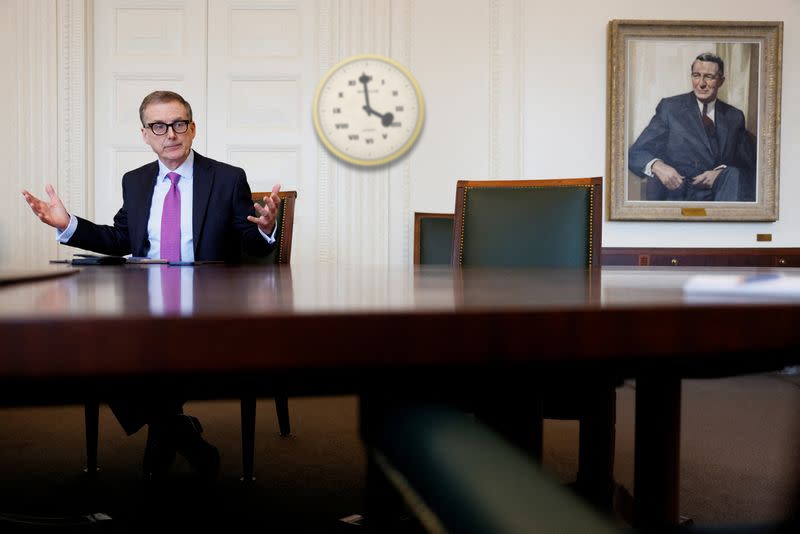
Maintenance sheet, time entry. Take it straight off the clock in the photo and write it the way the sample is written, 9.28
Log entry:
3.59
